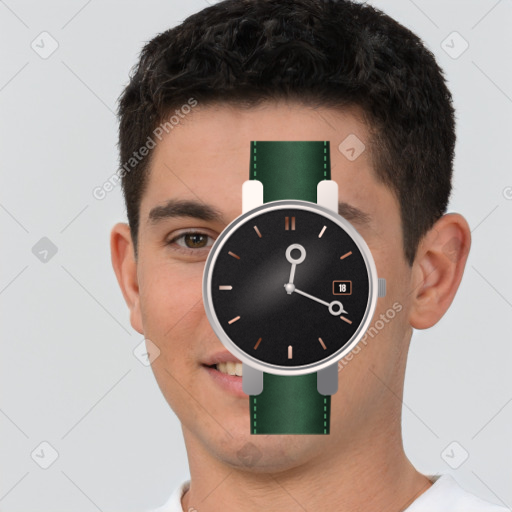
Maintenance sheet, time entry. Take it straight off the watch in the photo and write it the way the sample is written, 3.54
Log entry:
12.19
